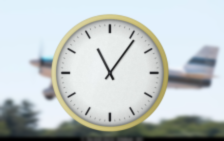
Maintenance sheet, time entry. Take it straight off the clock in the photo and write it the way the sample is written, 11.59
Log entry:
11.06
